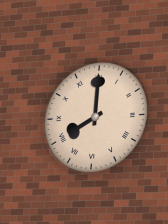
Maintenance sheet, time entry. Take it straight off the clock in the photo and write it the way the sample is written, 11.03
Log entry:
8.00
